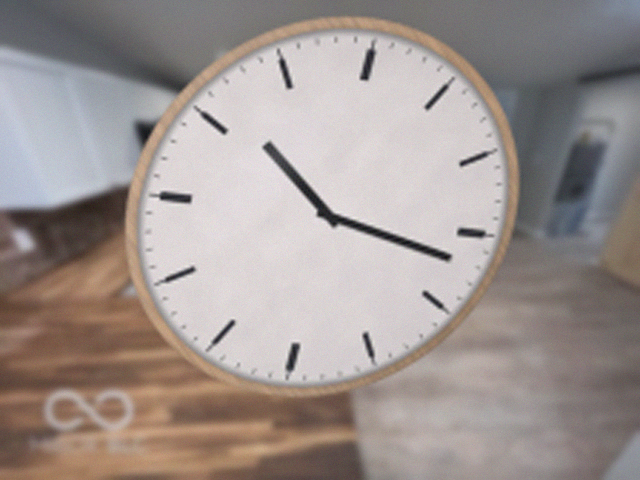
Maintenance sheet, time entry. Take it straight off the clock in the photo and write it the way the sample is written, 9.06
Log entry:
10.17
